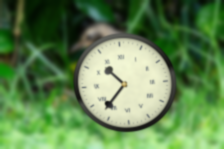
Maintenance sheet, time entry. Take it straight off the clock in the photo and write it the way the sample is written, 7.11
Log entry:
10.37
